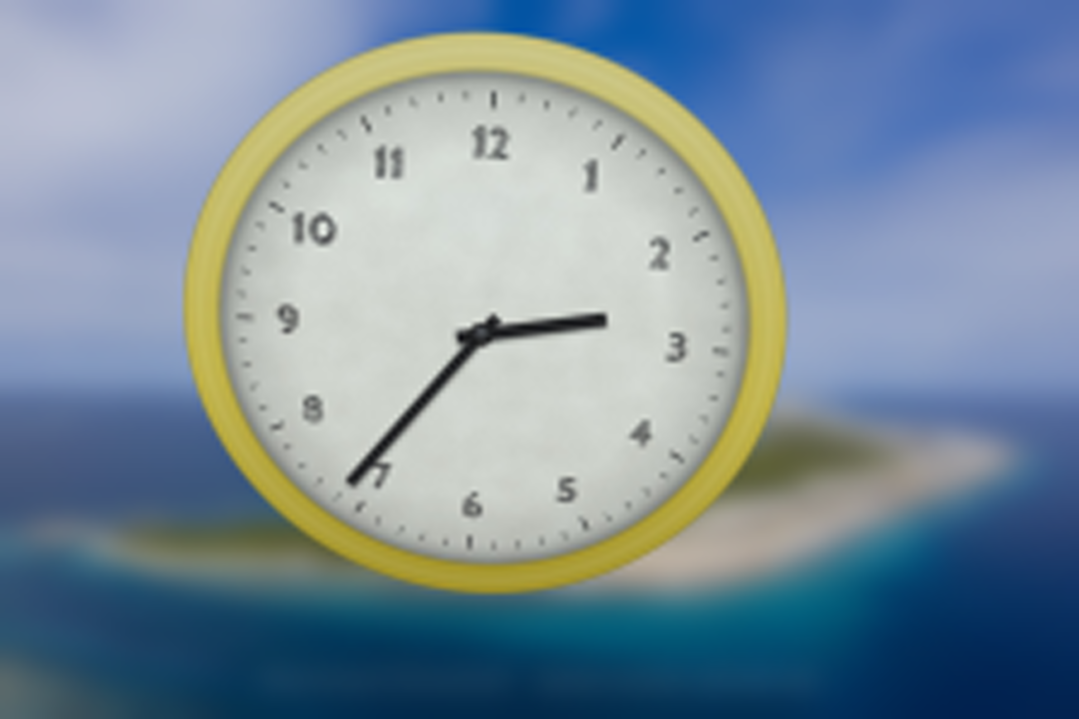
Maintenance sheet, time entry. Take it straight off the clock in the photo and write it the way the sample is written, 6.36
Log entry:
2.36
